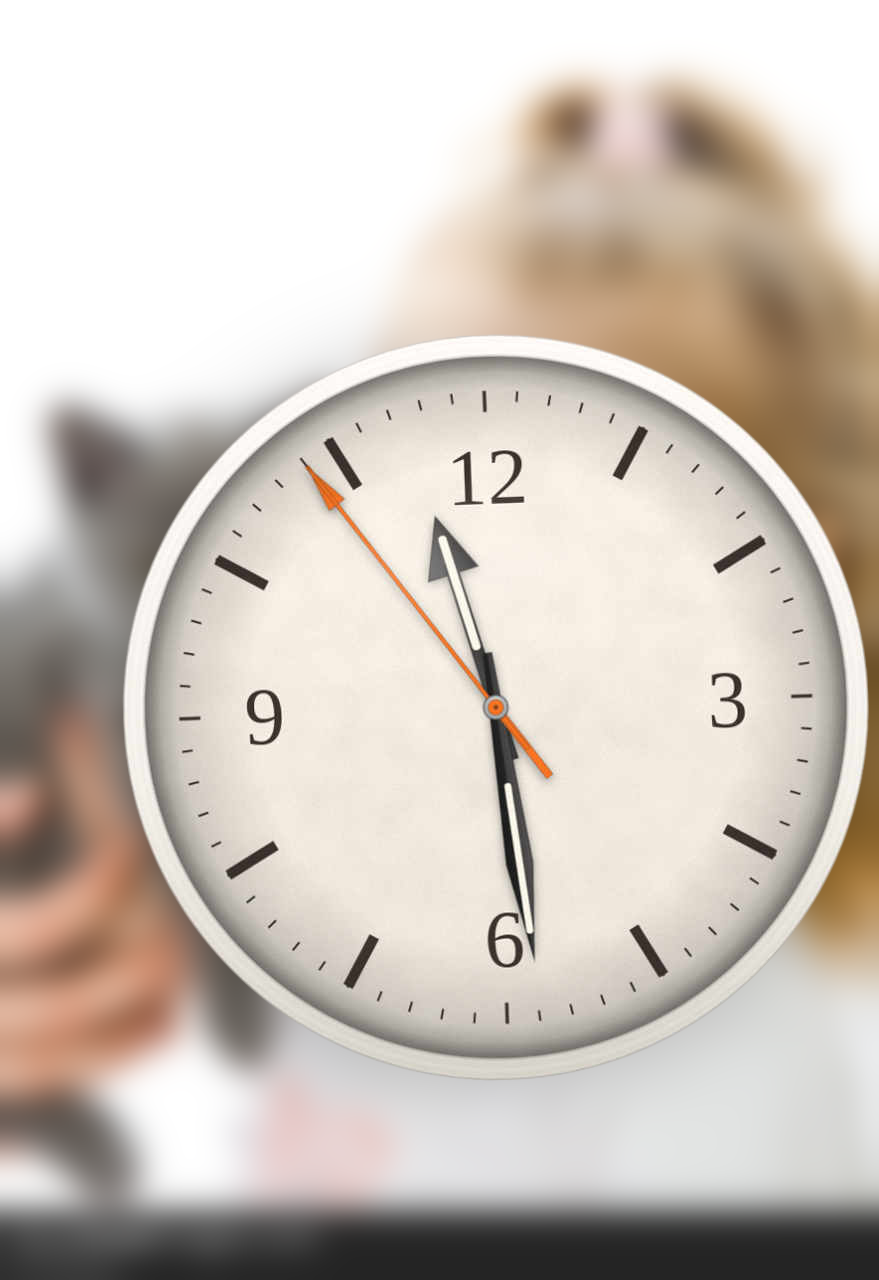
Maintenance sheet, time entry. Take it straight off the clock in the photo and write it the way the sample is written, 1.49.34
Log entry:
11.28.54
